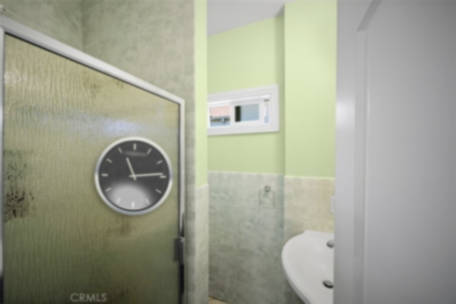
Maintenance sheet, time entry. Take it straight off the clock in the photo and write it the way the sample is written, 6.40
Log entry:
11.14
